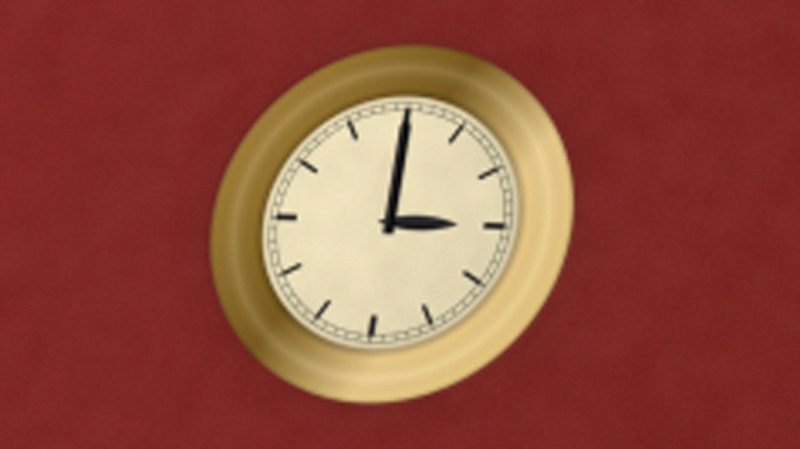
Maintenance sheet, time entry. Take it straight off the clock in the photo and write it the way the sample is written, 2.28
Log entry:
3.00
